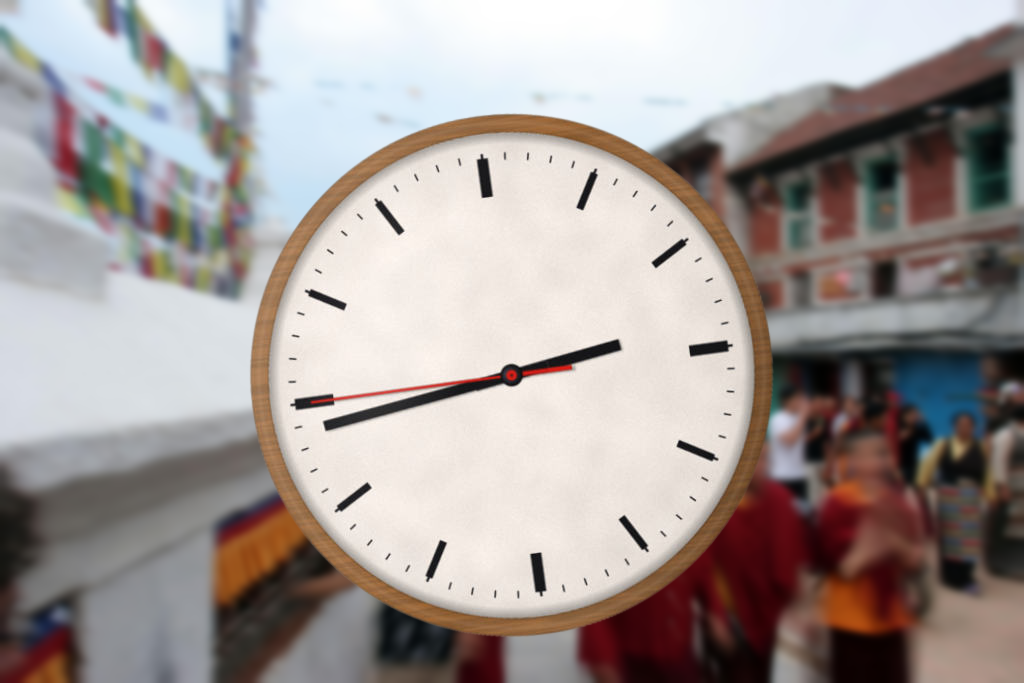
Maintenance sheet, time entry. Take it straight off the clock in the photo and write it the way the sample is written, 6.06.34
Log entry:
2.43.45
